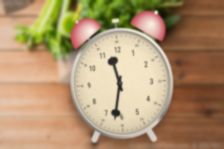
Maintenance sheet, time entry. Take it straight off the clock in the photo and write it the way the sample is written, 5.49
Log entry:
11.32
